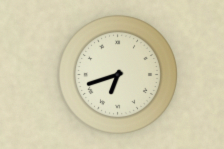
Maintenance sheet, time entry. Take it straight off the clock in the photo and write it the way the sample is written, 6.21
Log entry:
6.42
